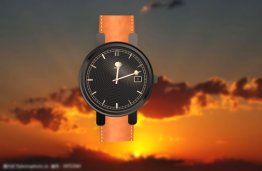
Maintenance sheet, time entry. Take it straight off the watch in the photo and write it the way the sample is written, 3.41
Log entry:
12.12
